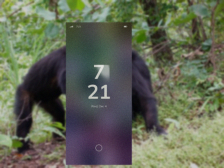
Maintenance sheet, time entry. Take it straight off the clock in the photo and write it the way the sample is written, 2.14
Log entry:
7.21
